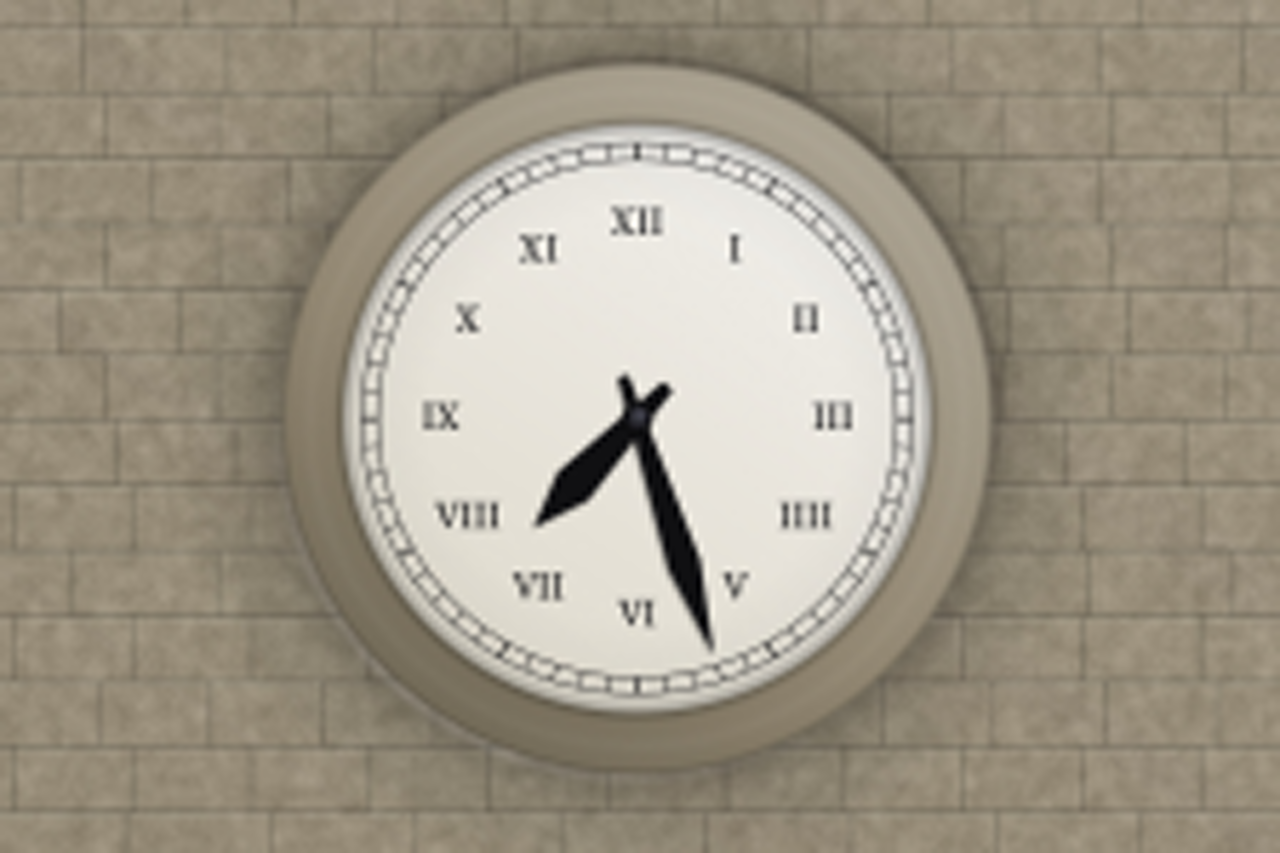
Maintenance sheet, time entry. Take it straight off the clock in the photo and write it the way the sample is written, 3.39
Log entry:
7.27
